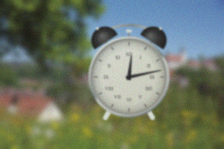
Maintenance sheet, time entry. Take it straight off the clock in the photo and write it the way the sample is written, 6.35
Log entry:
12.13
